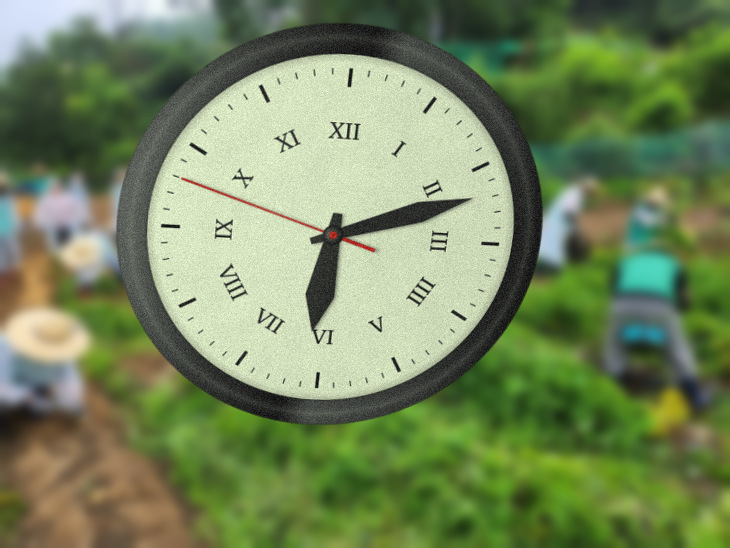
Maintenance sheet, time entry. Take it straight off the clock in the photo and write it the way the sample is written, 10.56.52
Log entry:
6.11.48
